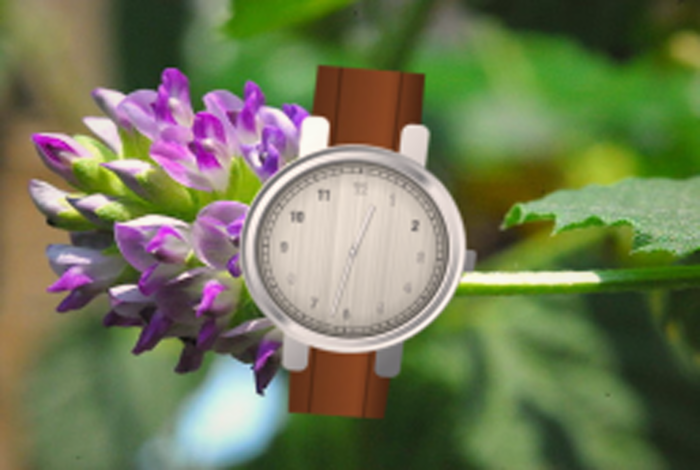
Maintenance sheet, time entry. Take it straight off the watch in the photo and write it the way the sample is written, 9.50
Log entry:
12.32
